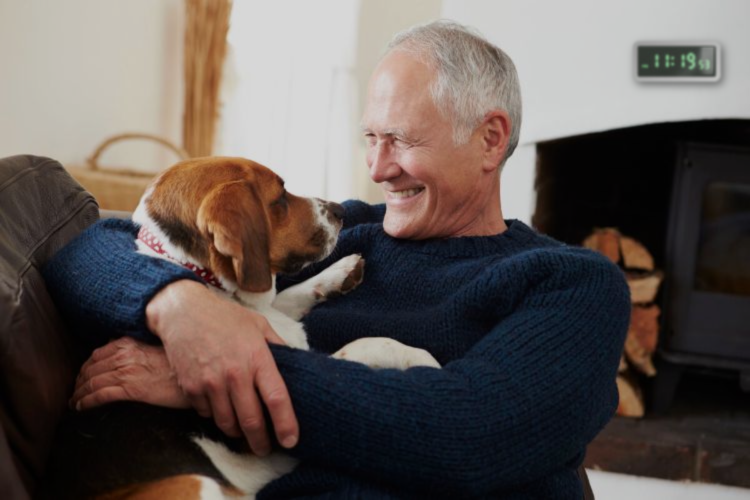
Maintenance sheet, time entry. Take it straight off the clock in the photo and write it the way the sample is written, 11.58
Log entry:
11.19
